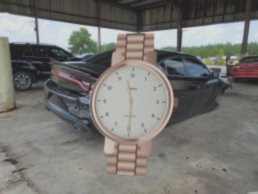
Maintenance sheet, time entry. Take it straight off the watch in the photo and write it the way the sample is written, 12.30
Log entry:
11.30
